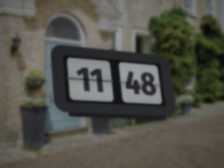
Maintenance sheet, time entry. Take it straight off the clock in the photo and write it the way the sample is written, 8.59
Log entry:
11.48
